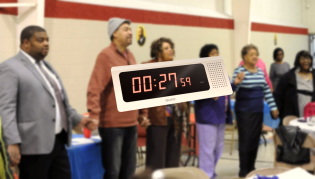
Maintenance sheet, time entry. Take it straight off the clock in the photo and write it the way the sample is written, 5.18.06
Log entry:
0.27.59
